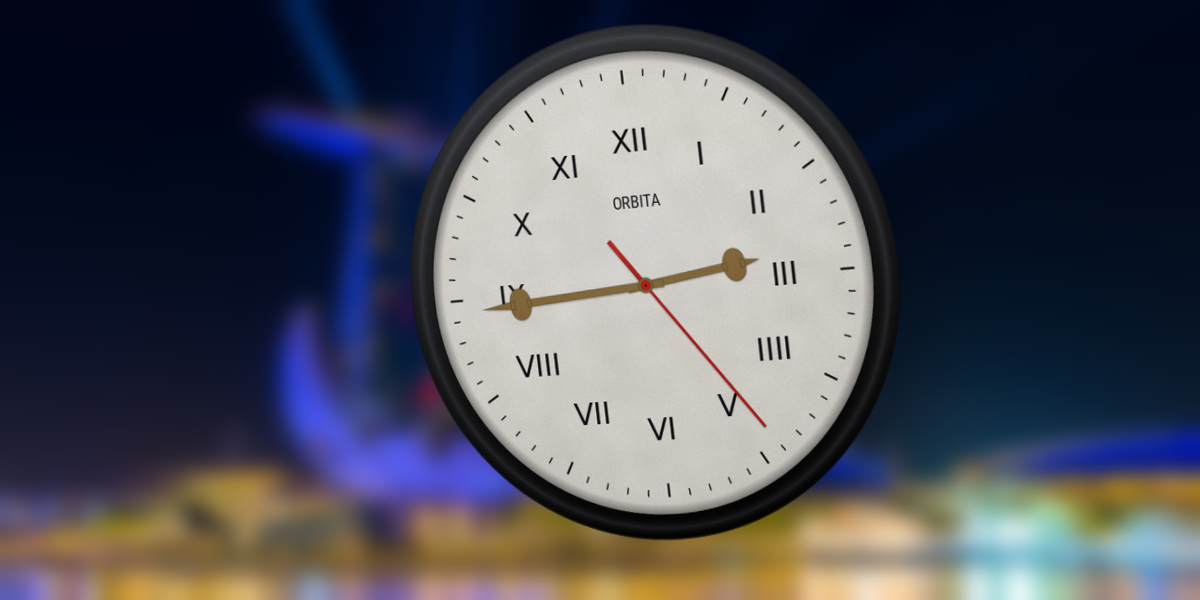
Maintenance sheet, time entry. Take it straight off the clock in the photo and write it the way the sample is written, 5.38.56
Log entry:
2.44.24
